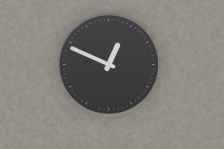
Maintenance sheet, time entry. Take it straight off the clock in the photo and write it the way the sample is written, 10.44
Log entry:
12.49
